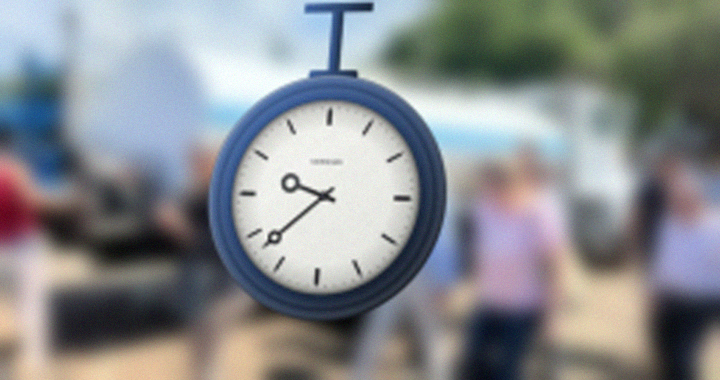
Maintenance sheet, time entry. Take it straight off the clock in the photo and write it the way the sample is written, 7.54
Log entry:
9.38
